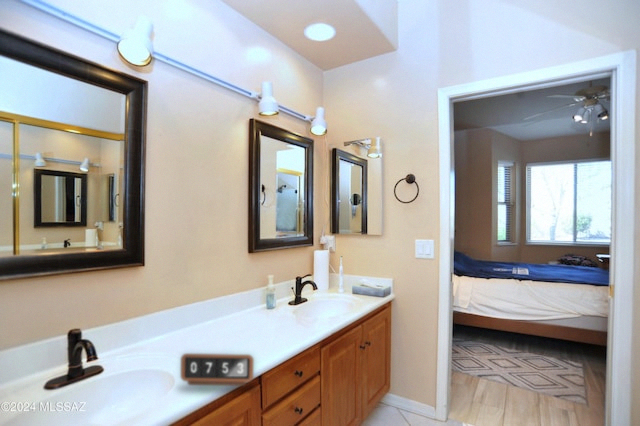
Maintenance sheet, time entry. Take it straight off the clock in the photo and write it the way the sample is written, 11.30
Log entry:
7.53
